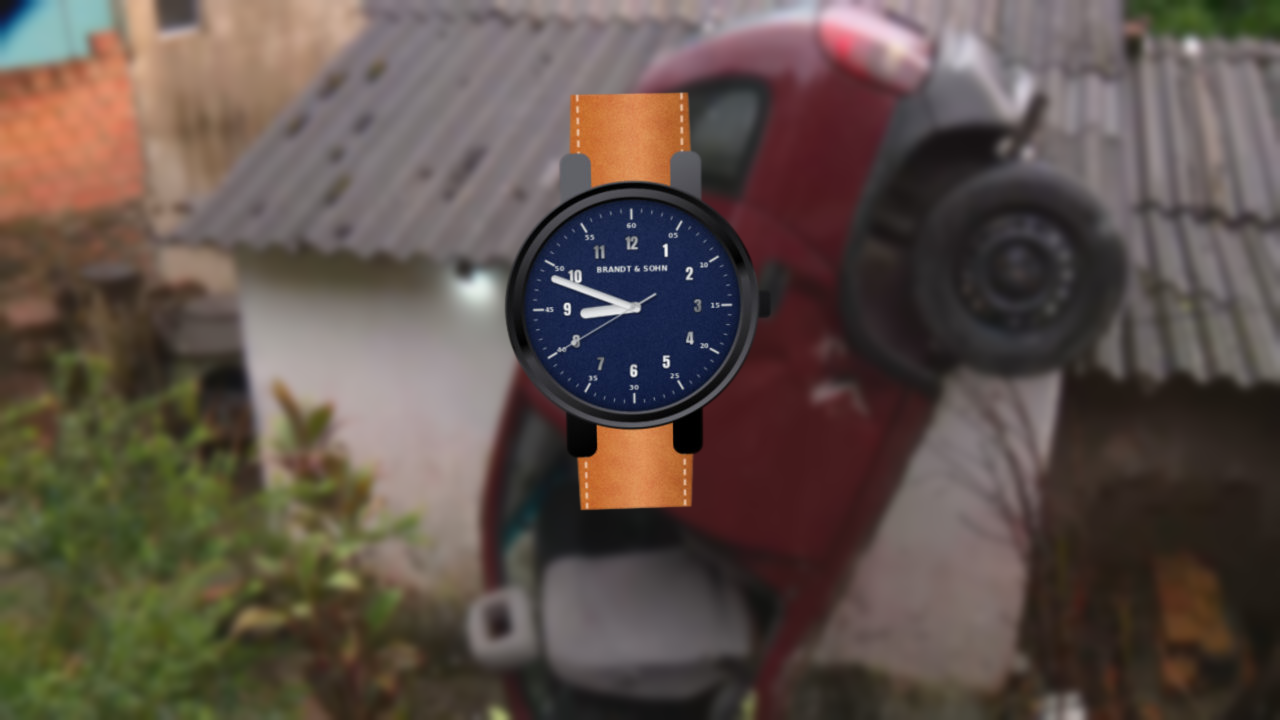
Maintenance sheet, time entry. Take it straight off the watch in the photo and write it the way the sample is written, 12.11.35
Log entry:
8.48.40
